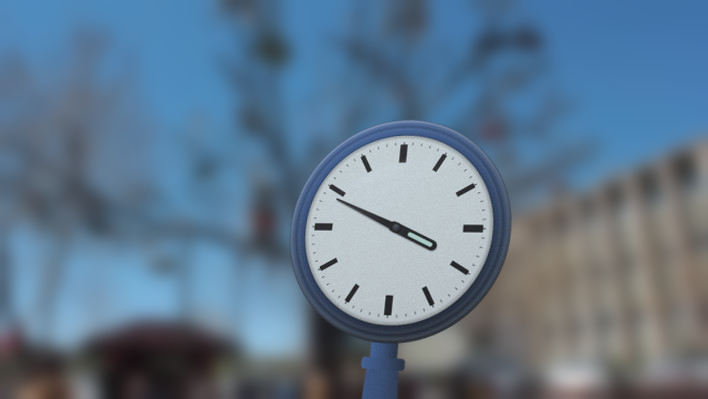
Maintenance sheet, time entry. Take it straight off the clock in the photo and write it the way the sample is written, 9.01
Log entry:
3.49
